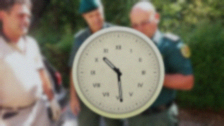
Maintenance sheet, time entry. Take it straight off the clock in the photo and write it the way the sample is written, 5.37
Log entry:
10.29
